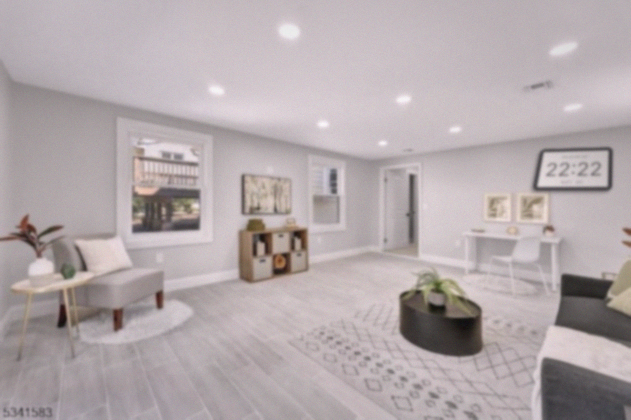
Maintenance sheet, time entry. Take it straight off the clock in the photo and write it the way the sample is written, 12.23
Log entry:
22.22
